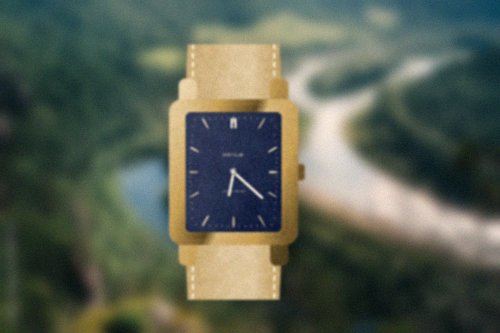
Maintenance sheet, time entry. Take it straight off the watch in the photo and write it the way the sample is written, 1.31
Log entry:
6.22
